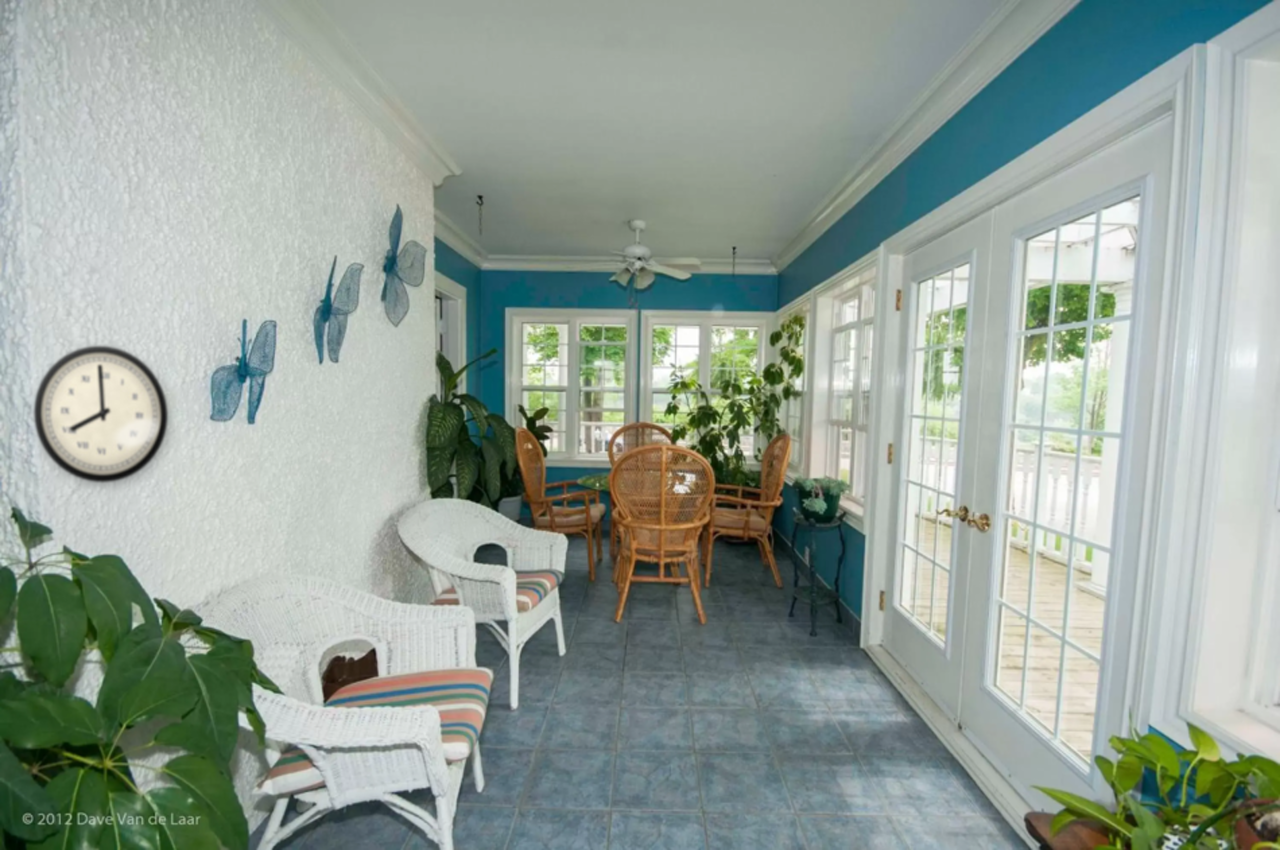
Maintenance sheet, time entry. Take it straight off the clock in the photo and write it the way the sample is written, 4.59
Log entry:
7.59
